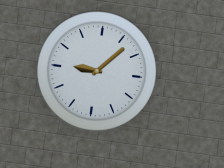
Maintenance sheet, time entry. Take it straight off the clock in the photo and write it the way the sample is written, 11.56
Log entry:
9.07
